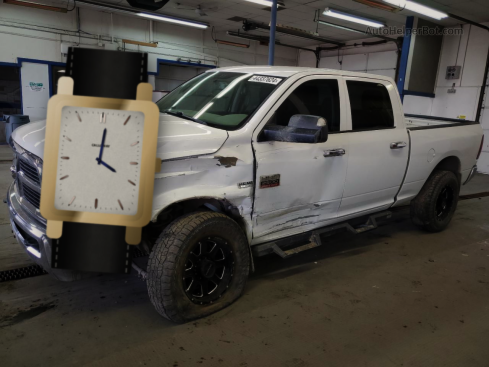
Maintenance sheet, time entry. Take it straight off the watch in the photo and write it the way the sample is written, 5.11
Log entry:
4.01
